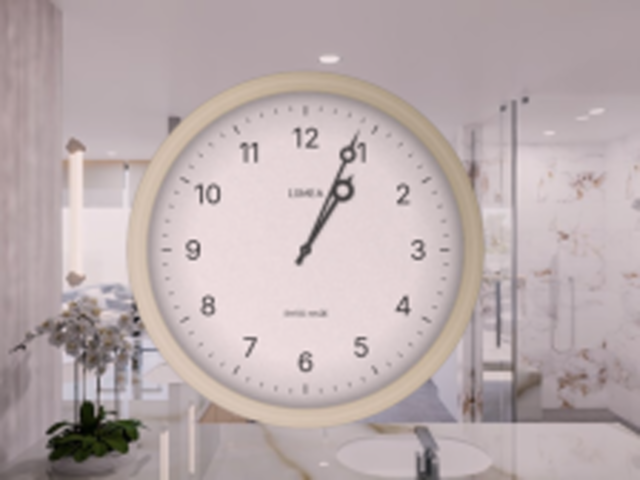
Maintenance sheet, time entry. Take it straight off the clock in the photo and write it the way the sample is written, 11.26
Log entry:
1.04
